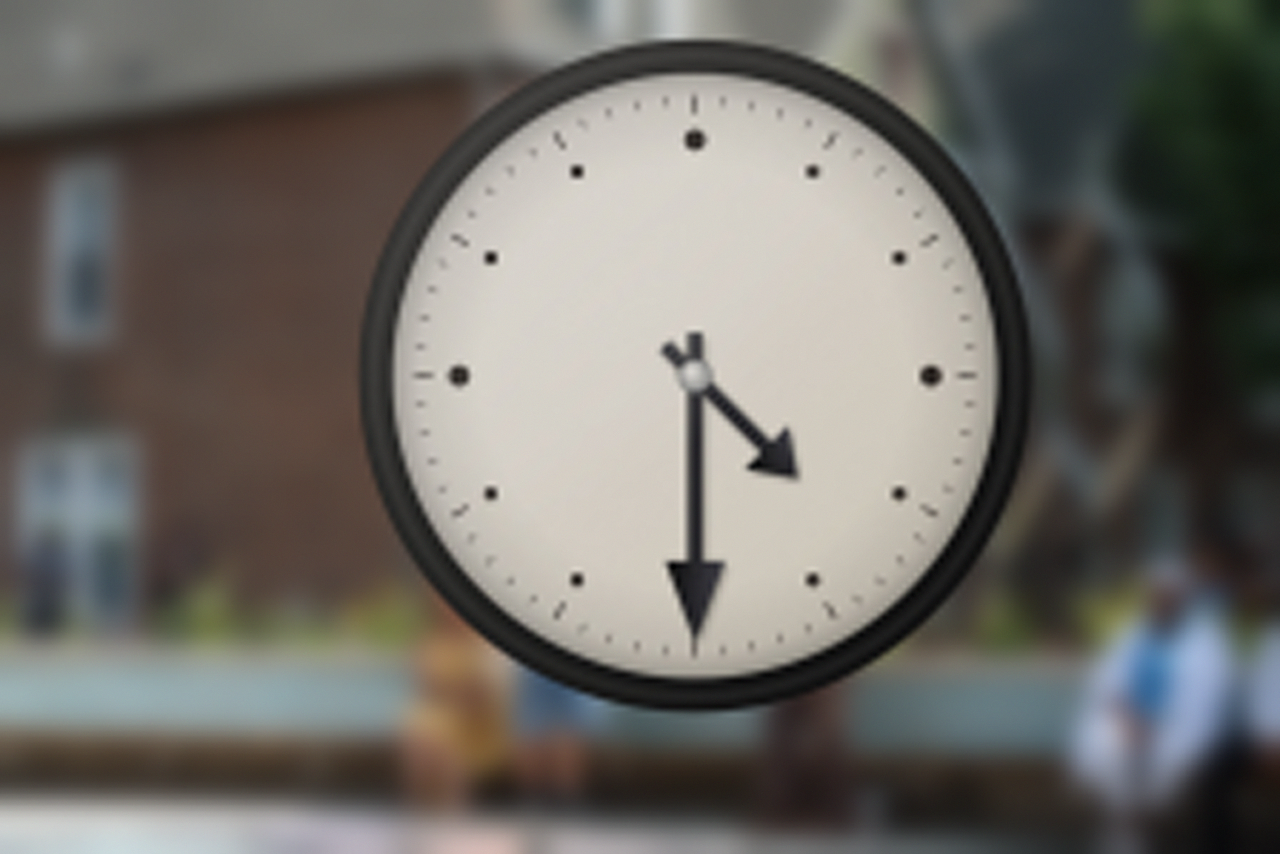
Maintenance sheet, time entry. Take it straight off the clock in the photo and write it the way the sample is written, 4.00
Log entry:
4.30
